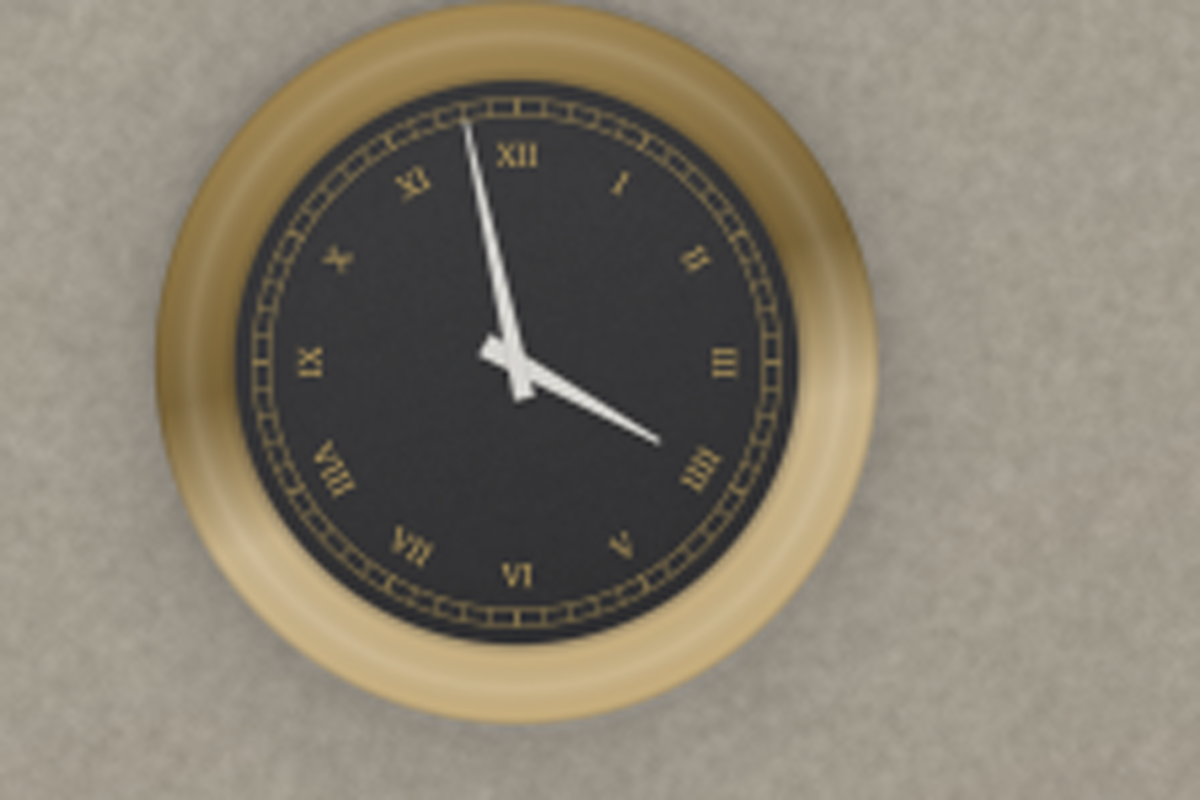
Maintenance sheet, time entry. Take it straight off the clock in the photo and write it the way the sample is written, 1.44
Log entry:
3.58
